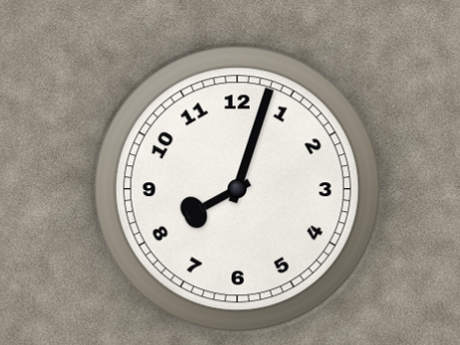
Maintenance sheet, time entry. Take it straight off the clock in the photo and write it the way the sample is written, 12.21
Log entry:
8.03
